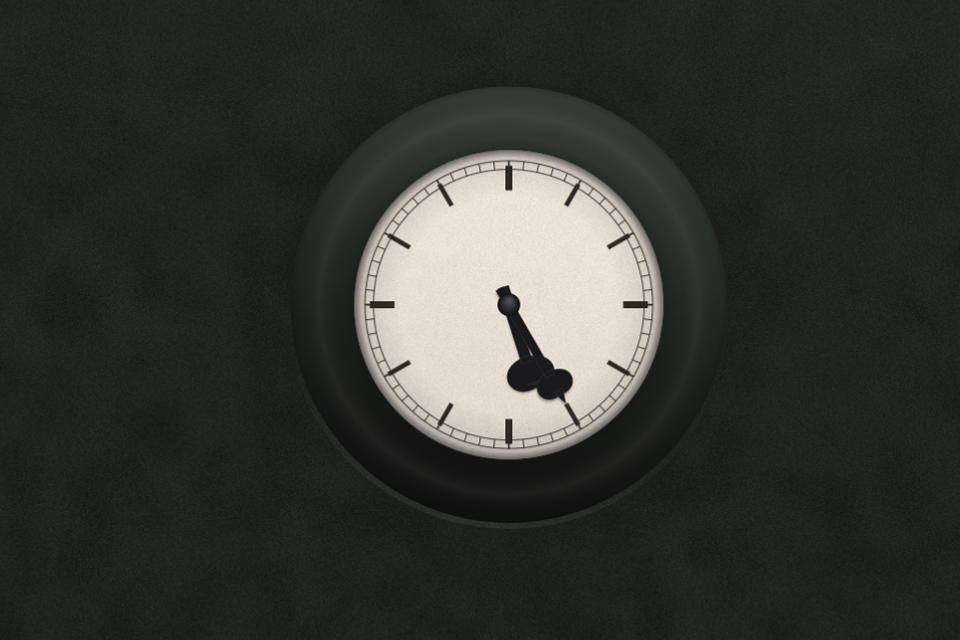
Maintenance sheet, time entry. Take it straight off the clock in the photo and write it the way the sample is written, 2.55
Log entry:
5.25
